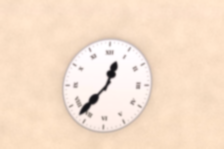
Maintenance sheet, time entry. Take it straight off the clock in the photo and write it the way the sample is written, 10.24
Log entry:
12.37
